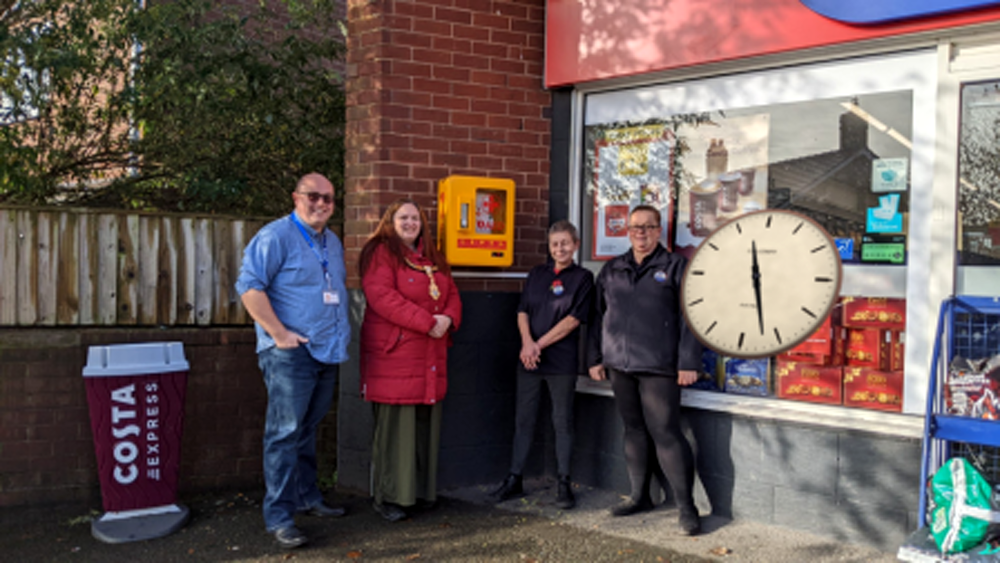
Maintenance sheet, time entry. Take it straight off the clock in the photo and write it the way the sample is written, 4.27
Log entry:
11.27
